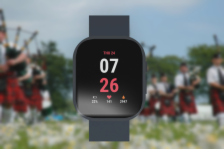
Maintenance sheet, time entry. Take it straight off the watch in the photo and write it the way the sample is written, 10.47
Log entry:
7.26
